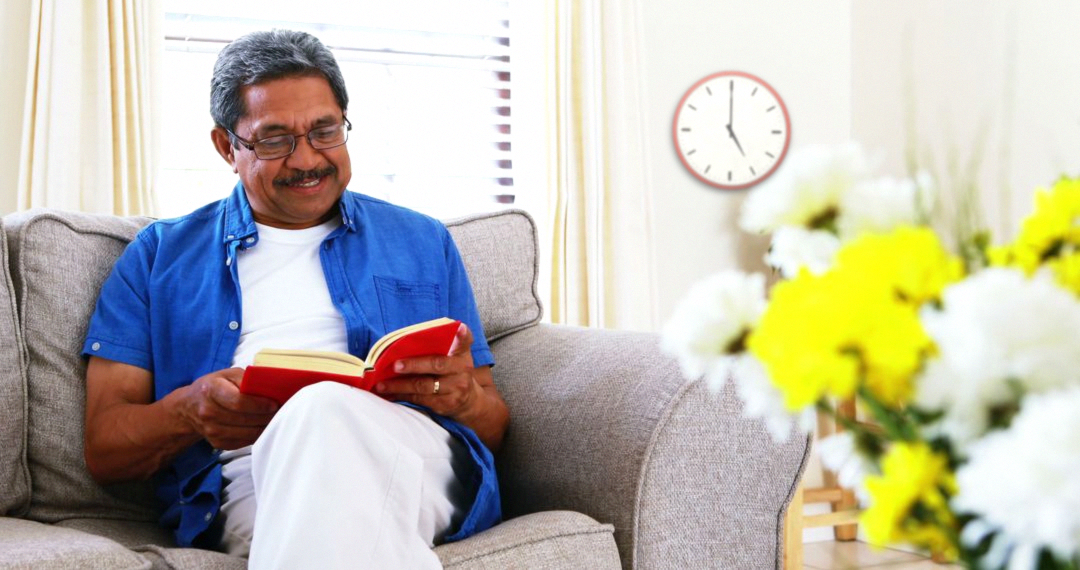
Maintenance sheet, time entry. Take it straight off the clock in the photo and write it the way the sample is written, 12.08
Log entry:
5.00
